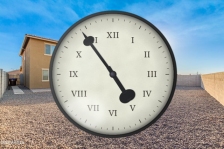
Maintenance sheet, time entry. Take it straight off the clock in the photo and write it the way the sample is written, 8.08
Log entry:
4.54
